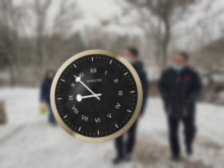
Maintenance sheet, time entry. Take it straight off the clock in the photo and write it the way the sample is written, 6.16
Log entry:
8.53
